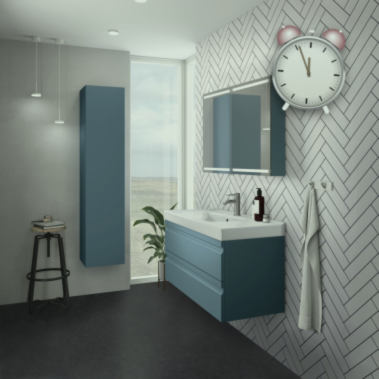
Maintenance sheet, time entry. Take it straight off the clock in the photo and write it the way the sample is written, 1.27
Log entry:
11.56
